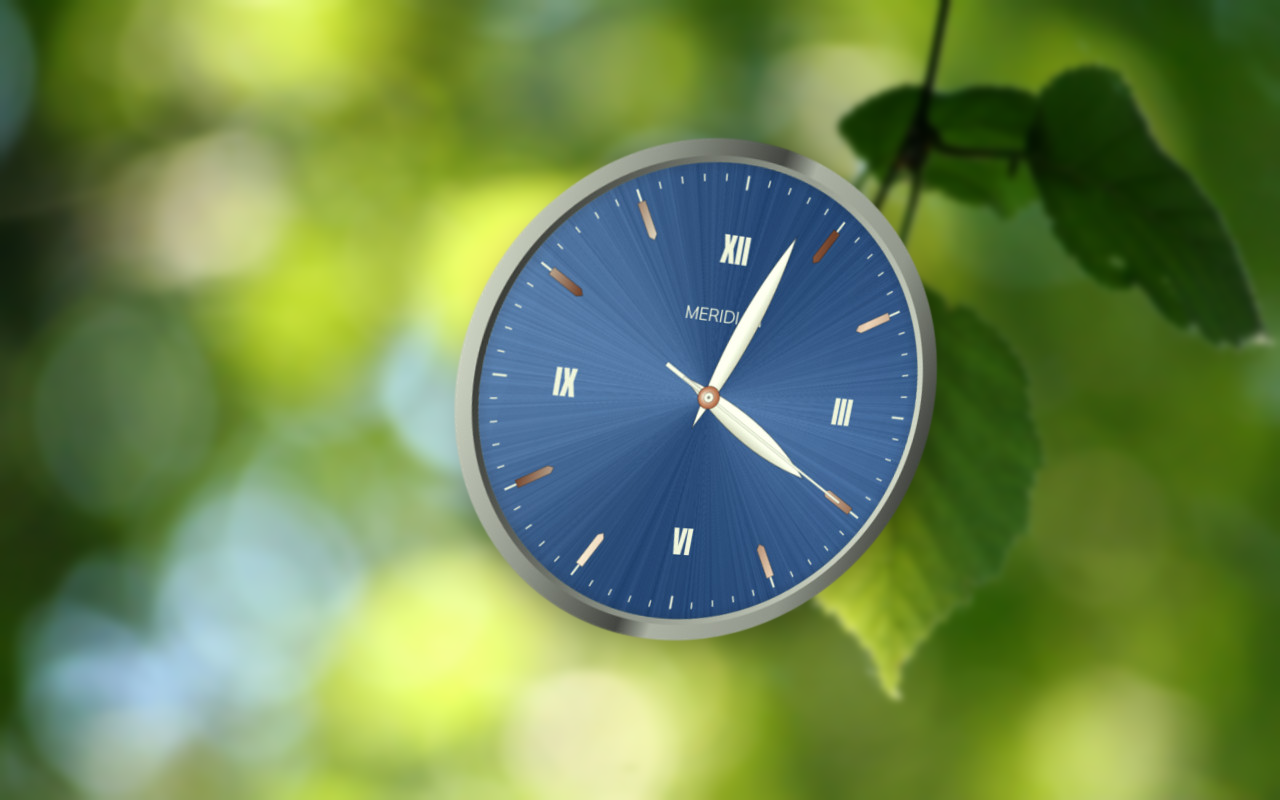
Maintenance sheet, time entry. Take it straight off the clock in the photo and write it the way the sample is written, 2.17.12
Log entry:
4.03.20
